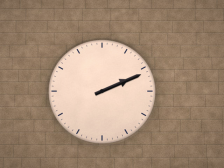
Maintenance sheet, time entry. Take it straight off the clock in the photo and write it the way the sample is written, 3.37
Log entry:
2.11
